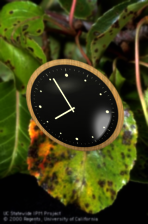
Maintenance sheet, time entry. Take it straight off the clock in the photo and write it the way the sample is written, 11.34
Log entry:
7.56
